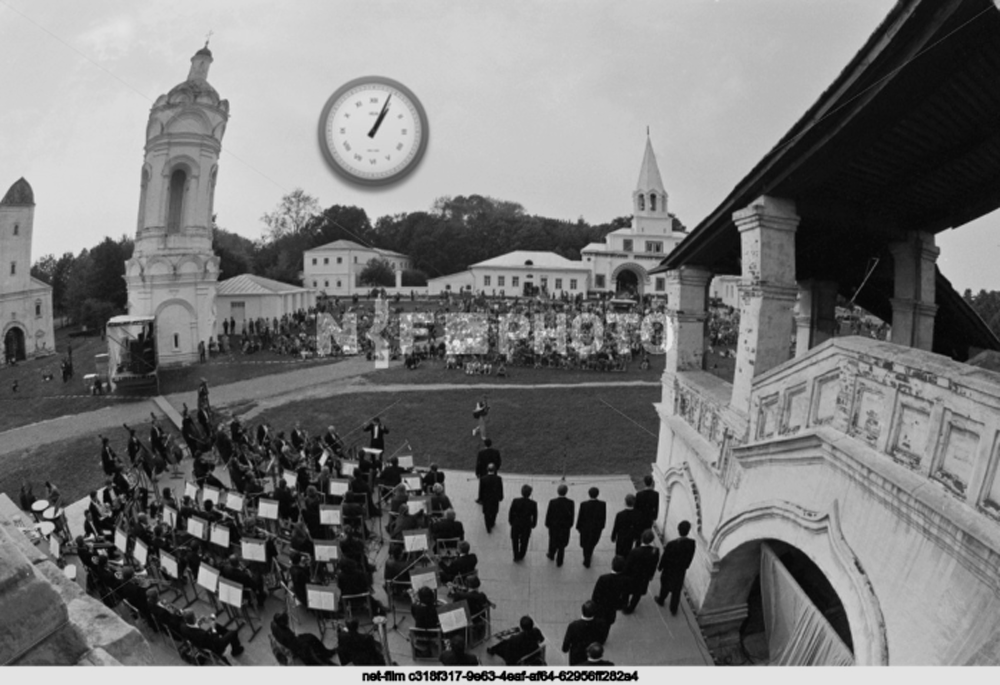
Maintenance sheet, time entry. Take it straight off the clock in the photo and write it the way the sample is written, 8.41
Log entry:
1.04
